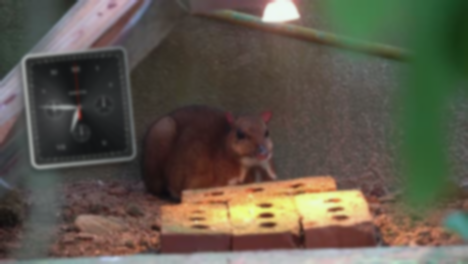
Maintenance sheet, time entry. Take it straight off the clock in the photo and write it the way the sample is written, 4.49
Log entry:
6.46
